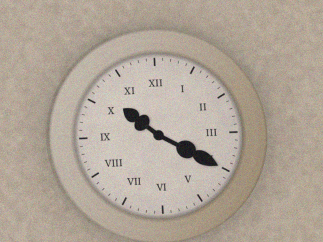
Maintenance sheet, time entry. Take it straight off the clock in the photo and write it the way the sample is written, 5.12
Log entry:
10.20
